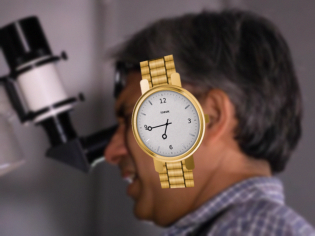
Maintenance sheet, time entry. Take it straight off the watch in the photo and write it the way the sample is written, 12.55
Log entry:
6.44
